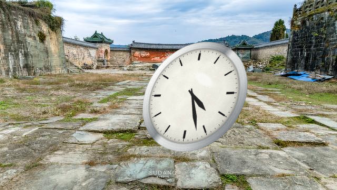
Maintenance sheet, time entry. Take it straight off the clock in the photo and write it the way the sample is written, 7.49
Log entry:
4.27
